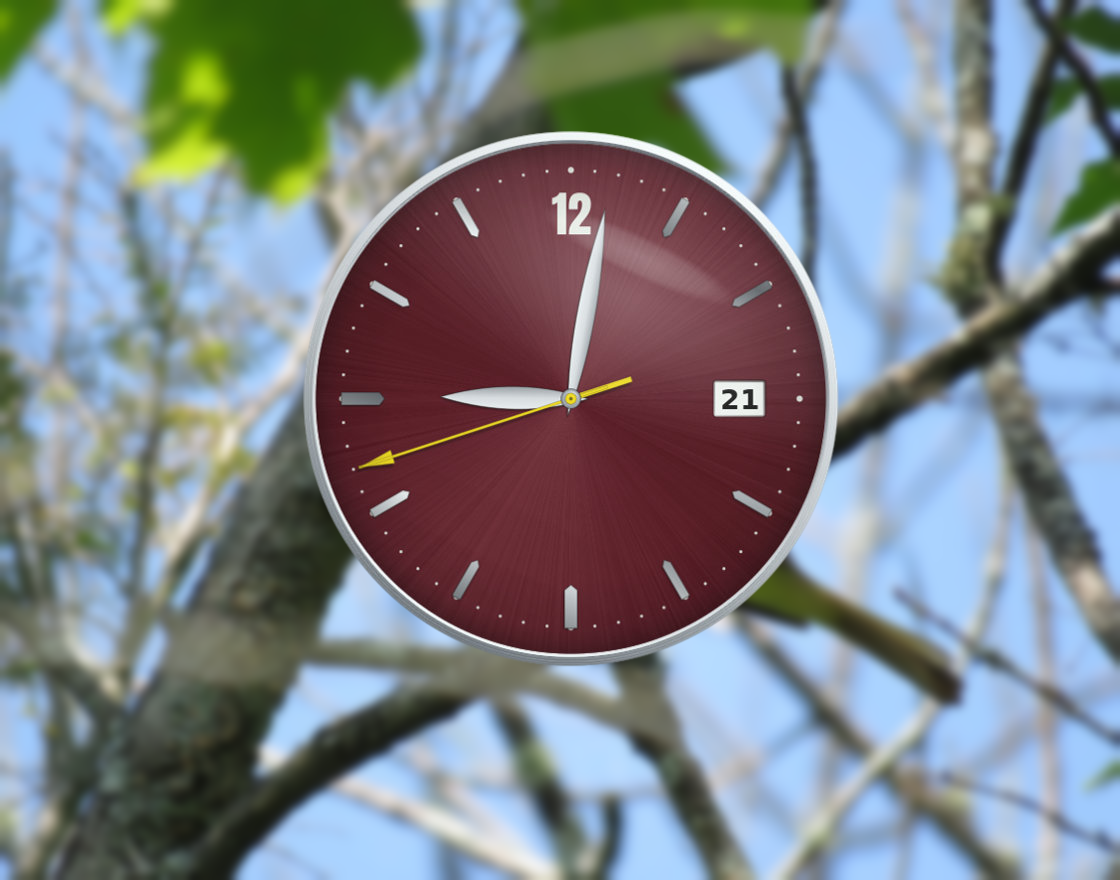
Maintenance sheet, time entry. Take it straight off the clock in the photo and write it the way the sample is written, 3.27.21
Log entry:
9.01.42
